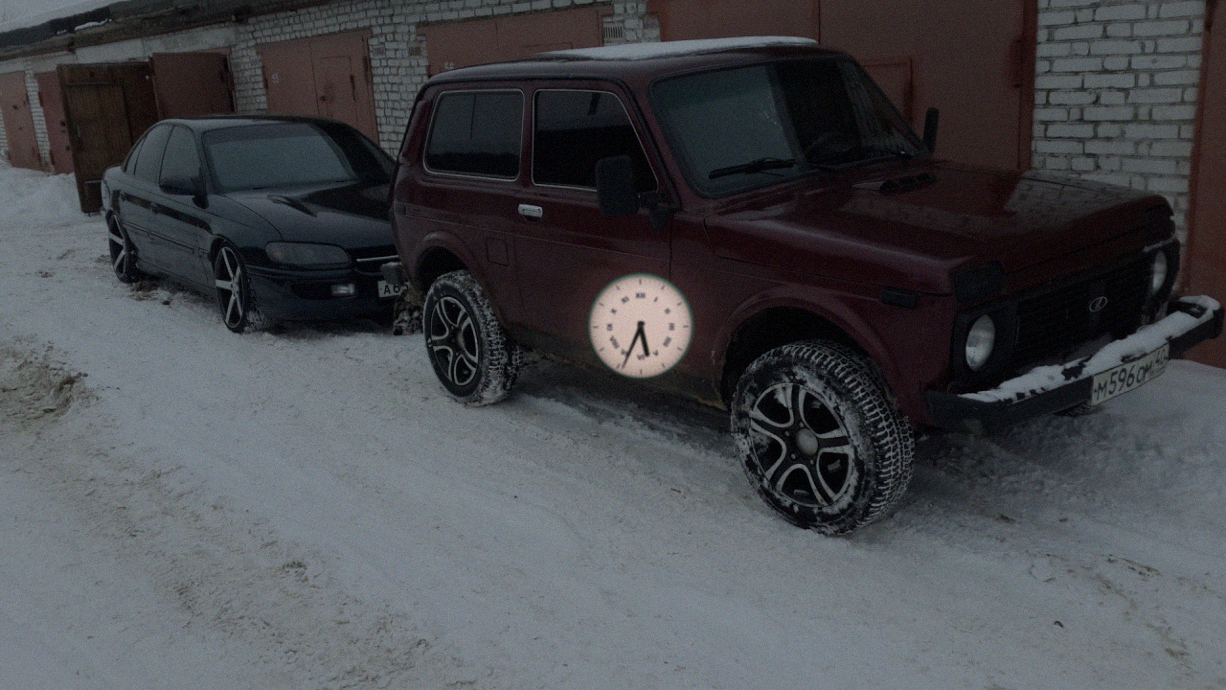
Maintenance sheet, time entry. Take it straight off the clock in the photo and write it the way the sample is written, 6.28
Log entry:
5.34
